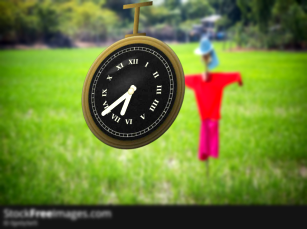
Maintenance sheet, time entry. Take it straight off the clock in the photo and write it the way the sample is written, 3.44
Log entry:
6.39
